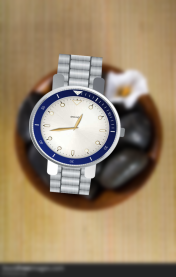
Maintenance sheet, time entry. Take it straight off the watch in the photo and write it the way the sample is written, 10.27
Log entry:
12.43
